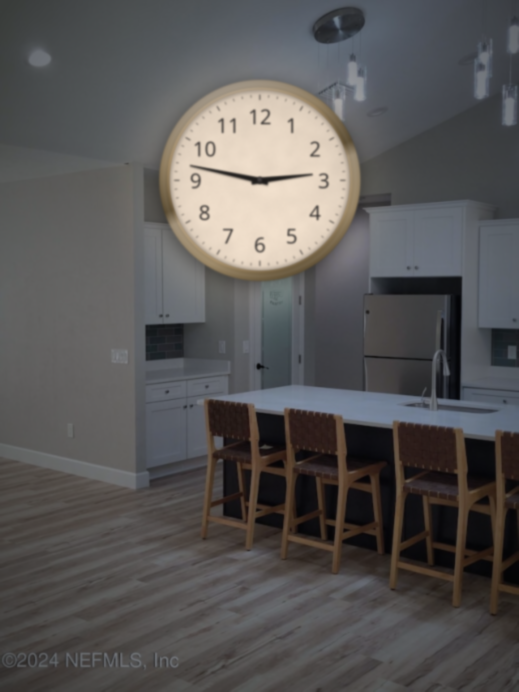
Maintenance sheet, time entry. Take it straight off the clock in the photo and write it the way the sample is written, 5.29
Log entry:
2.47
